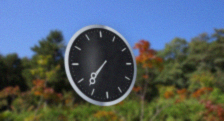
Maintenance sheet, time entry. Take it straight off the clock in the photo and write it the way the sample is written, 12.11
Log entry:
7.37
